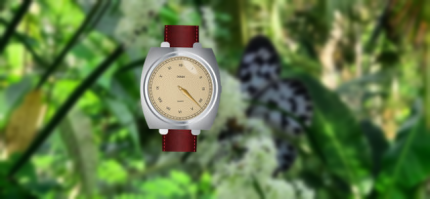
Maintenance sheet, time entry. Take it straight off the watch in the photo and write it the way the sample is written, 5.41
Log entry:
4.22
